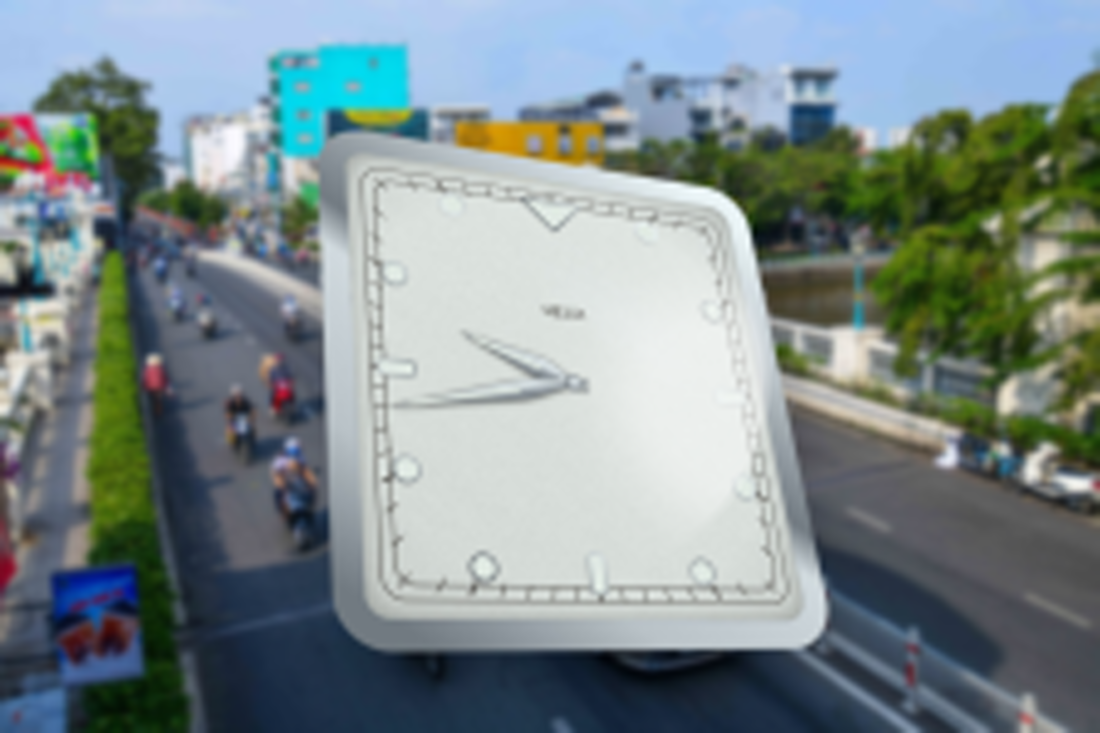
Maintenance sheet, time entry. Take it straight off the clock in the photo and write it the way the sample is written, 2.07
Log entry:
9.43
